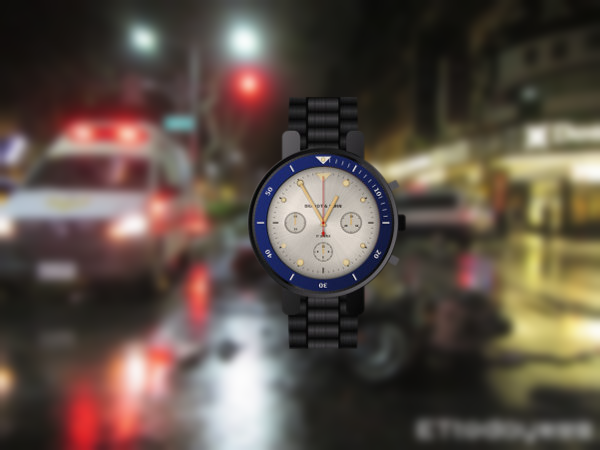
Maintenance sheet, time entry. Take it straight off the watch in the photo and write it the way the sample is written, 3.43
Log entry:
12.55
